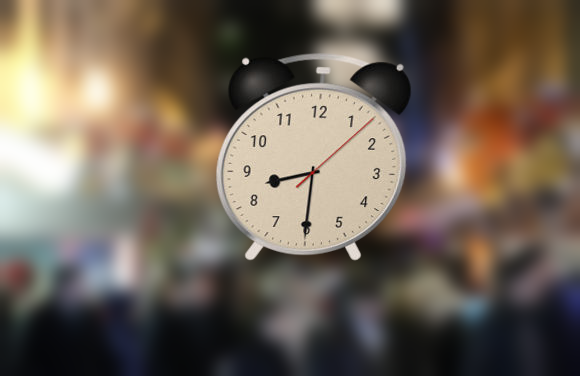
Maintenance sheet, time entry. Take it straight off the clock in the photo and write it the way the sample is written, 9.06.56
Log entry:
8.30.07
